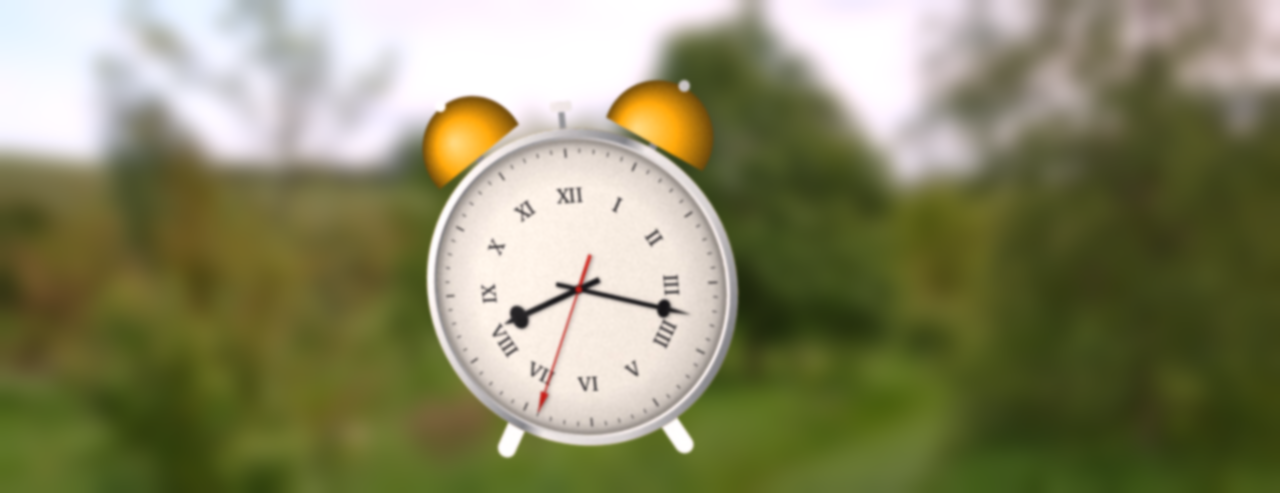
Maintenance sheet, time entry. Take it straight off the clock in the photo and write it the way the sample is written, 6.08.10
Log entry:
8.17.34
